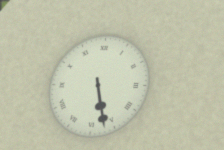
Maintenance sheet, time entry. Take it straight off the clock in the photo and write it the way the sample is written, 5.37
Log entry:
5.27
